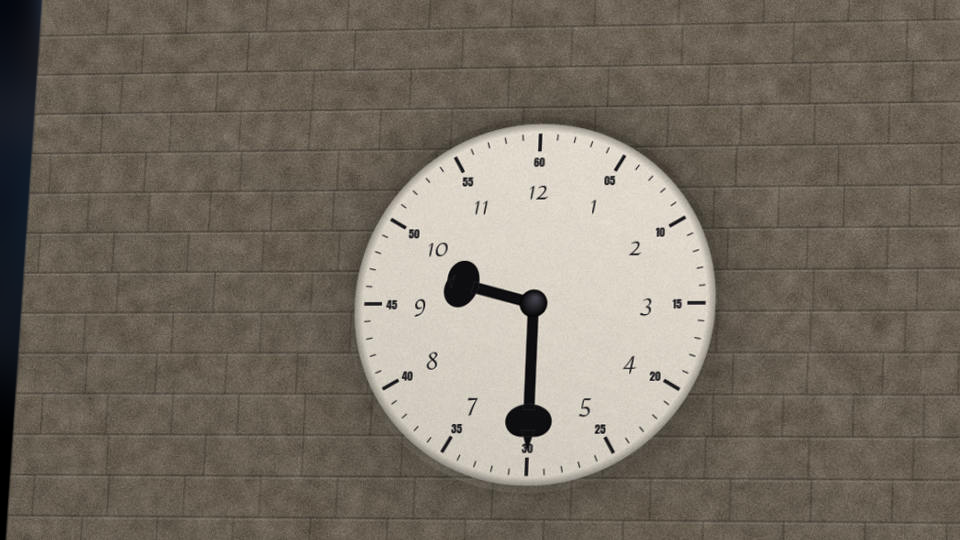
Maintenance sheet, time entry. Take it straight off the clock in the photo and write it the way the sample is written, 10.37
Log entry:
9.30
